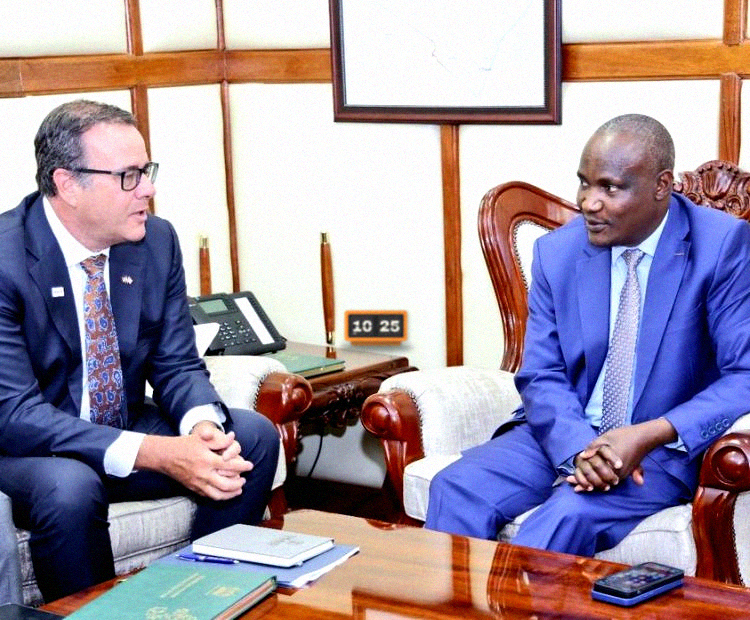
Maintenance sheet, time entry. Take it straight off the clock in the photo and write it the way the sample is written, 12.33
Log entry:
10.25
